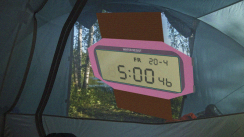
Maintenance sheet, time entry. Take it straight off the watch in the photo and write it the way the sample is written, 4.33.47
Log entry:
5.00.46
